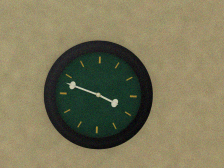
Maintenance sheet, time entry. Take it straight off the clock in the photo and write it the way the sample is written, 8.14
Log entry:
3.48
